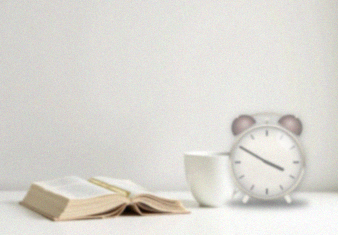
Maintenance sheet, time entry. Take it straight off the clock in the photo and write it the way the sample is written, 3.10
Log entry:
3.50
